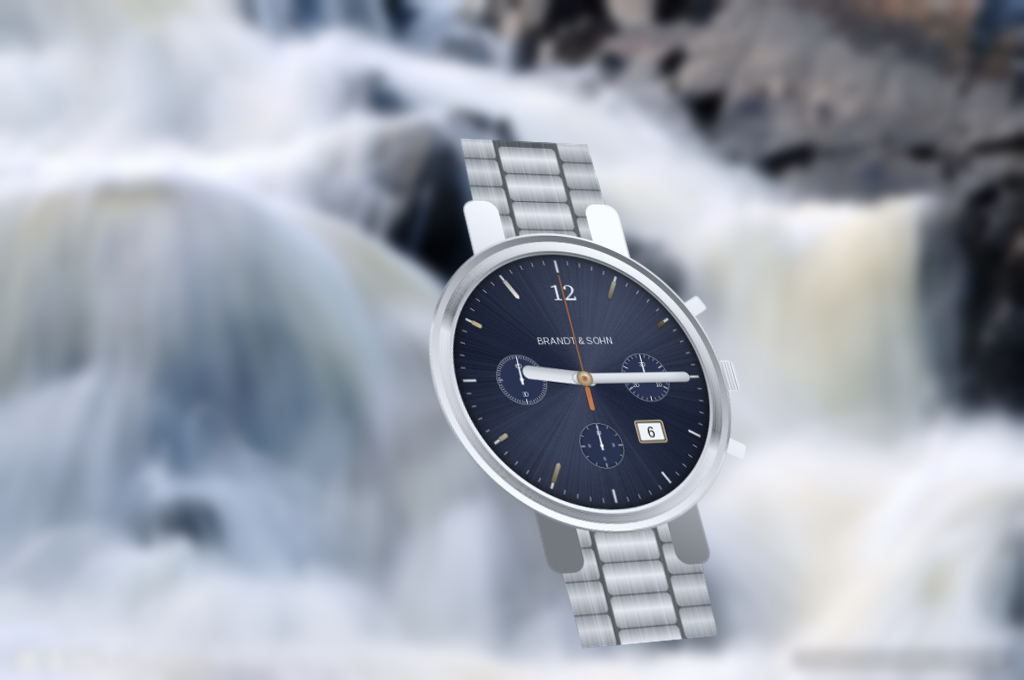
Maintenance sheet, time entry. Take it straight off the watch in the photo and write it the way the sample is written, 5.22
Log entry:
9.15
